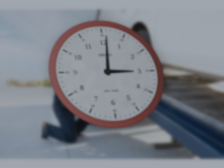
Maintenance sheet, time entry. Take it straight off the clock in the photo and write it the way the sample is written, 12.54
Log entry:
3.01
